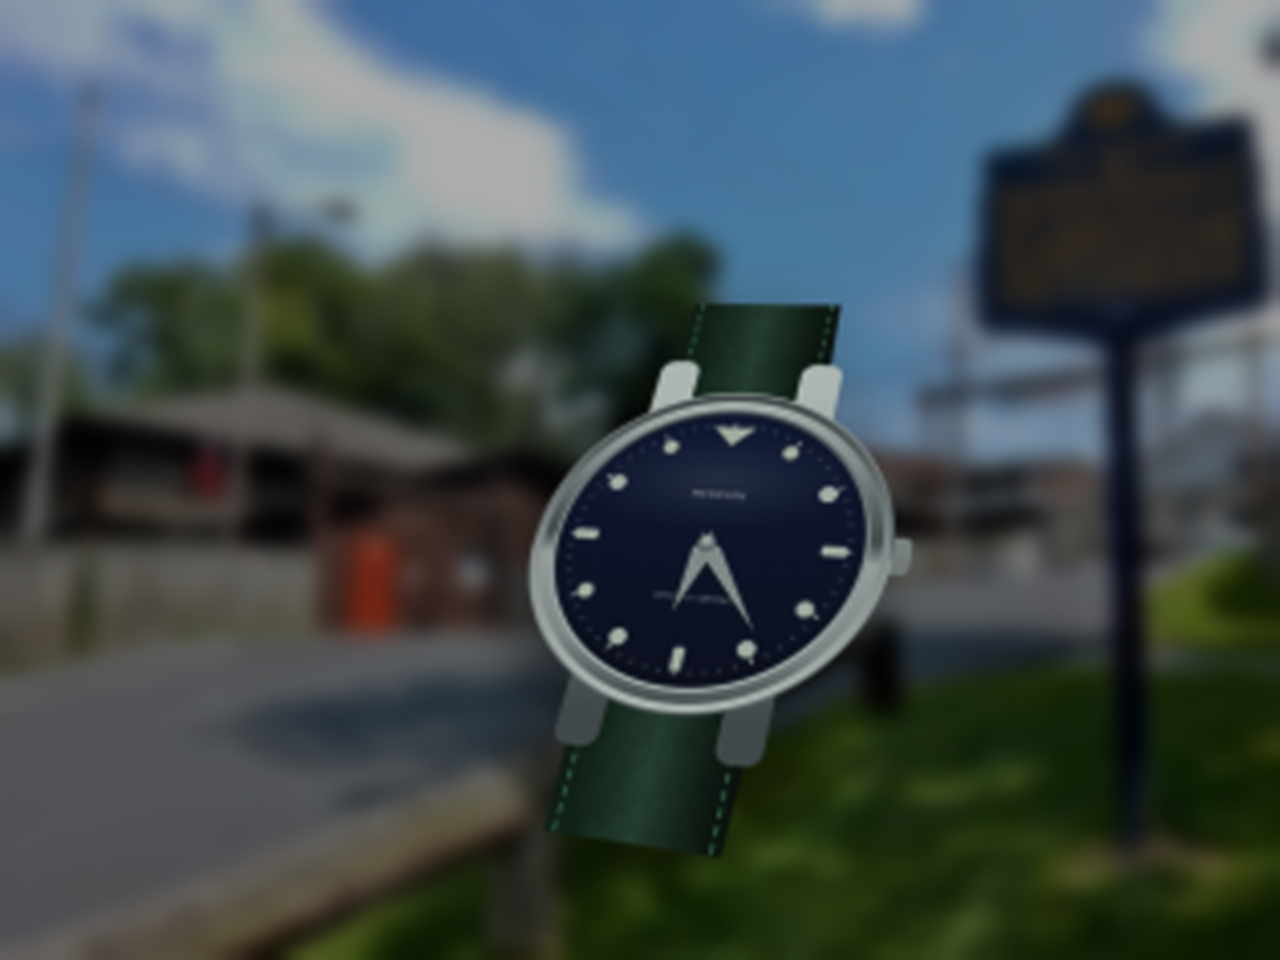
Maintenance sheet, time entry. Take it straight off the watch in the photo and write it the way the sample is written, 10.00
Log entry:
6.24
